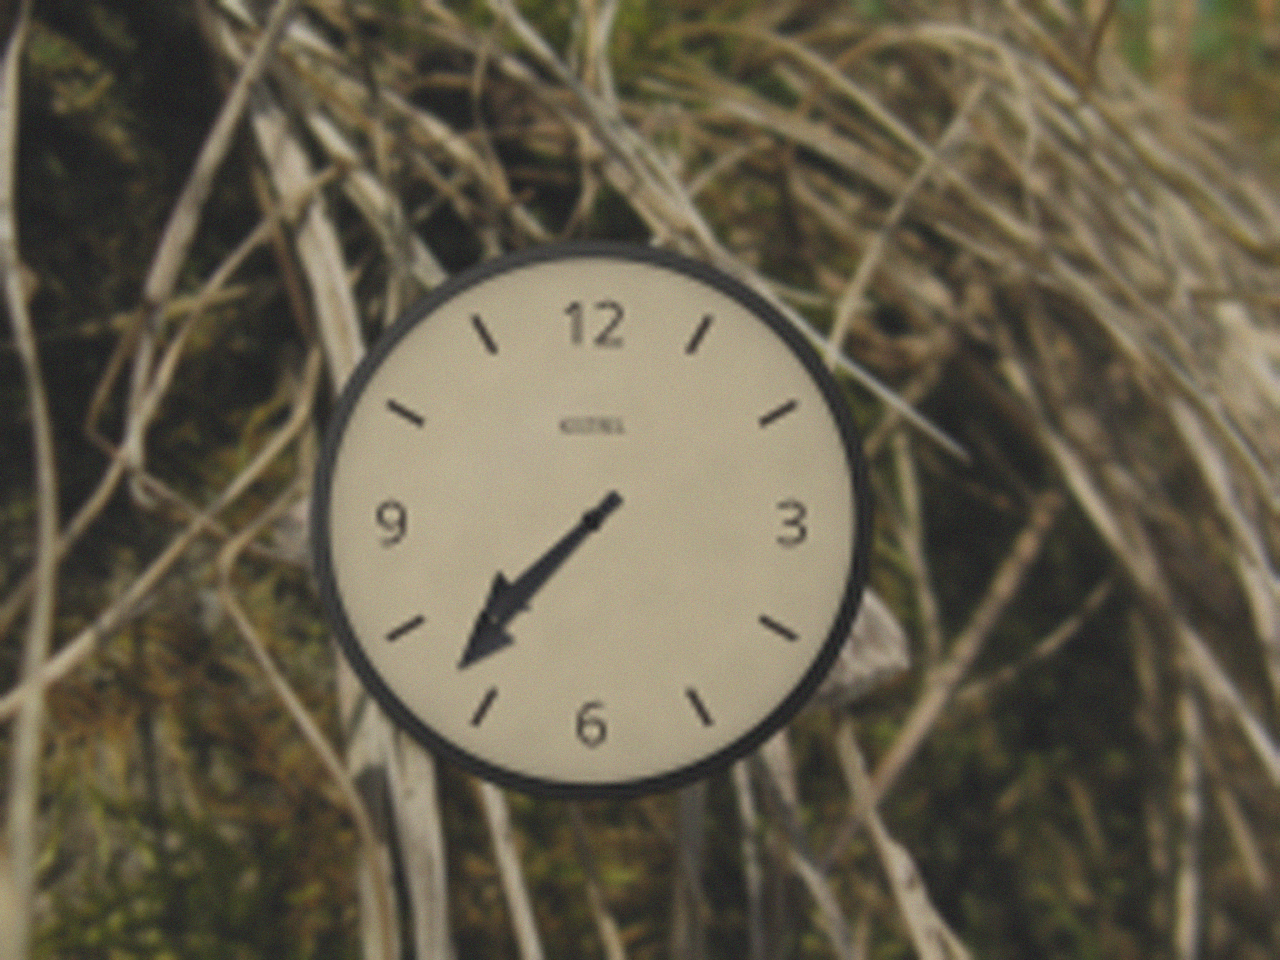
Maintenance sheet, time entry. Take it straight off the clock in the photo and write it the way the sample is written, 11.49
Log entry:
7.37
